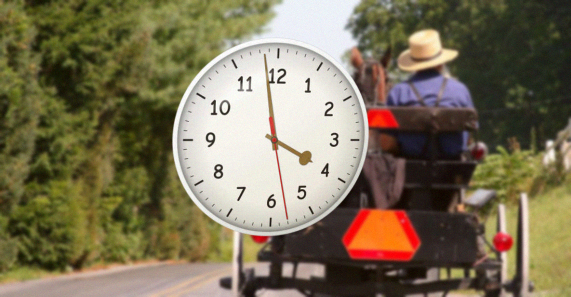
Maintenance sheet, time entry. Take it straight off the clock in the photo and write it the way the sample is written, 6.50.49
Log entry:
3.58.28
